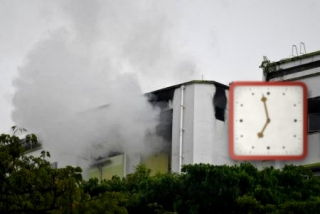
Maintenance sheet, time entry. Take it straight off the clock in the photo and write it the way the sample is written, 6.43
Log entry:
6.58
